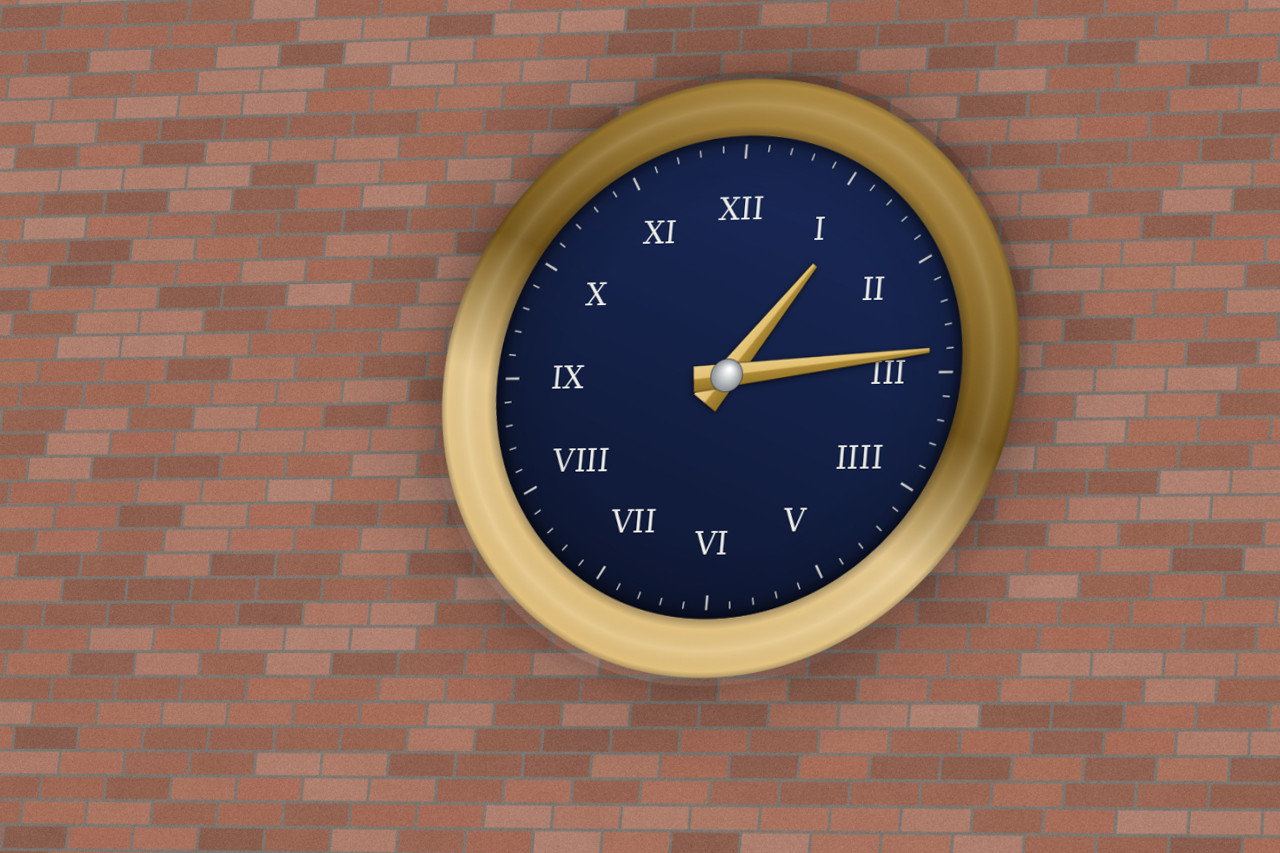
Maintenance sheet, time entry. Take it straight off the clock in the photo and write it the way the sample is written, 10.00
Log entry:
1.14
